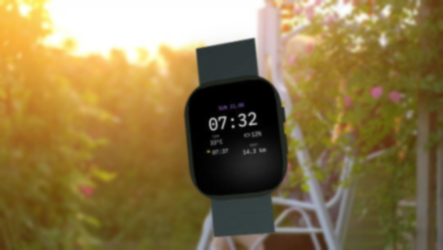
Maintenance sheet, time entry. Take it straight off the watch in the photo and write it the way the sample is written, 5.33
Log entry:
7.32
